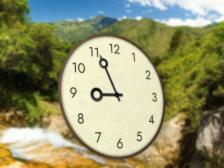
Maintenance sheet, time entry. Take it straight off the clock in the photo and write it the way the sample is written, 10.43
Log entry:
8.56
